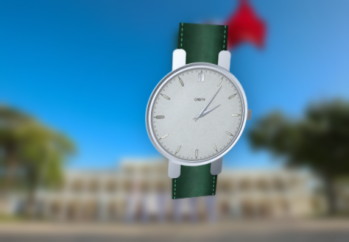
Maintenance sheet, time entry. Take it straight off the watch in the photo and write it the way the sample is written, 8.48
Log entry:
2.06
